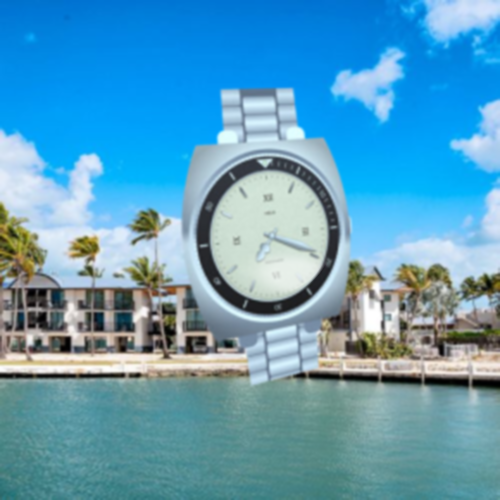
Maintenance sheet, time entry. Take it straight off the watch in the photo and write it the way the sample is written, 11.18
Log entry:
7.19
